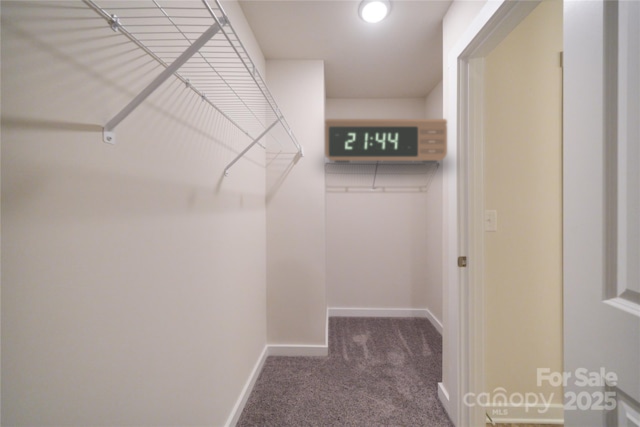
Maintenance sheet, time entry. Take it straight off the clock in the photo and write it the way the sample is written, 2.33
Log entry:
21.44
